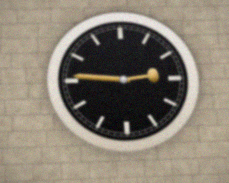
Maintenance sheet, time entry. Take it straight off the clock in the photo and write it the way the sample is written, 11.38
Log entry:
2.46
